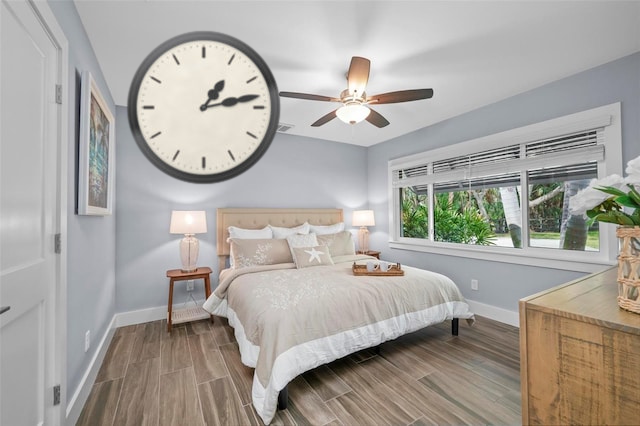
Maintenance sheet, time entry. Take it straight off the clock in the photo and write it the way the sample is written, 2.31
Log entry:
1.13
